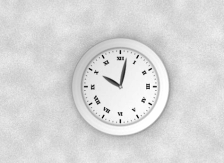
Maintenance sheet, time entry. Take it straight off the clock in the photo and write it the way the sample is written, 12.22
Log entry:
10.02
